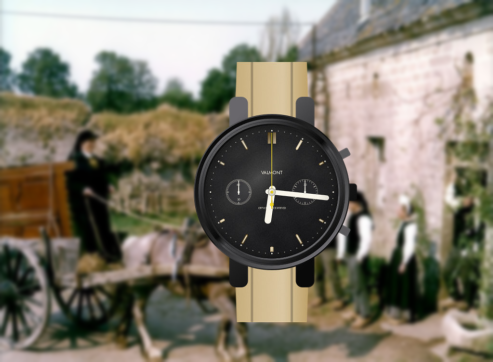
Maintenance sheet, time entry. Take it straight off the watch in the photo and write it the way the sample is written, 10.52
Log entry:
6.16
